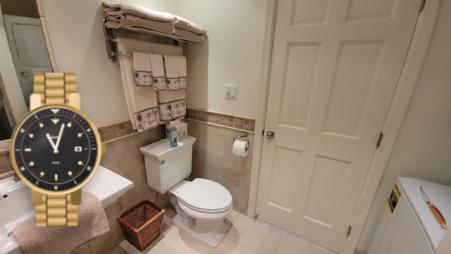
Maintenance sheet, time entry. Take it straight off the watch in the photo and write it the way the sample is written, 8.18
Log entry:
11.03
